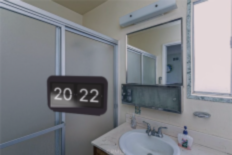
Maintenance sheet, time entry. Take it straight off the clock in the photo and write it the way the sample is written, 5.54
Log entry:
20.22
